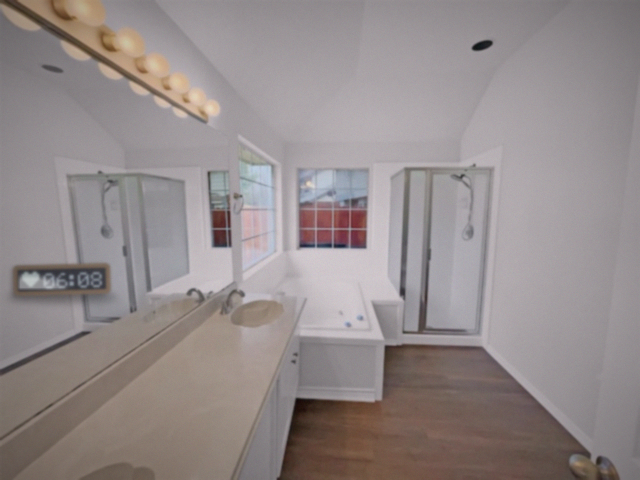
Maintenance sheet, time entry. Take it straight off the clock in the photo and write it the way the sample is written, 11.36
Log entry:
6.08
